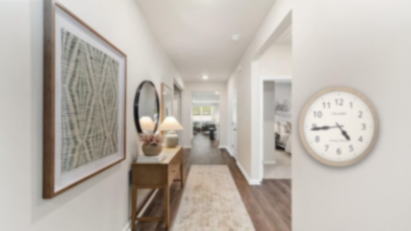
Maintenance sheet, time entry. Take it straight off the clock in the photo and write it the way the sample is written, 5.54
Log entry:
4.44
